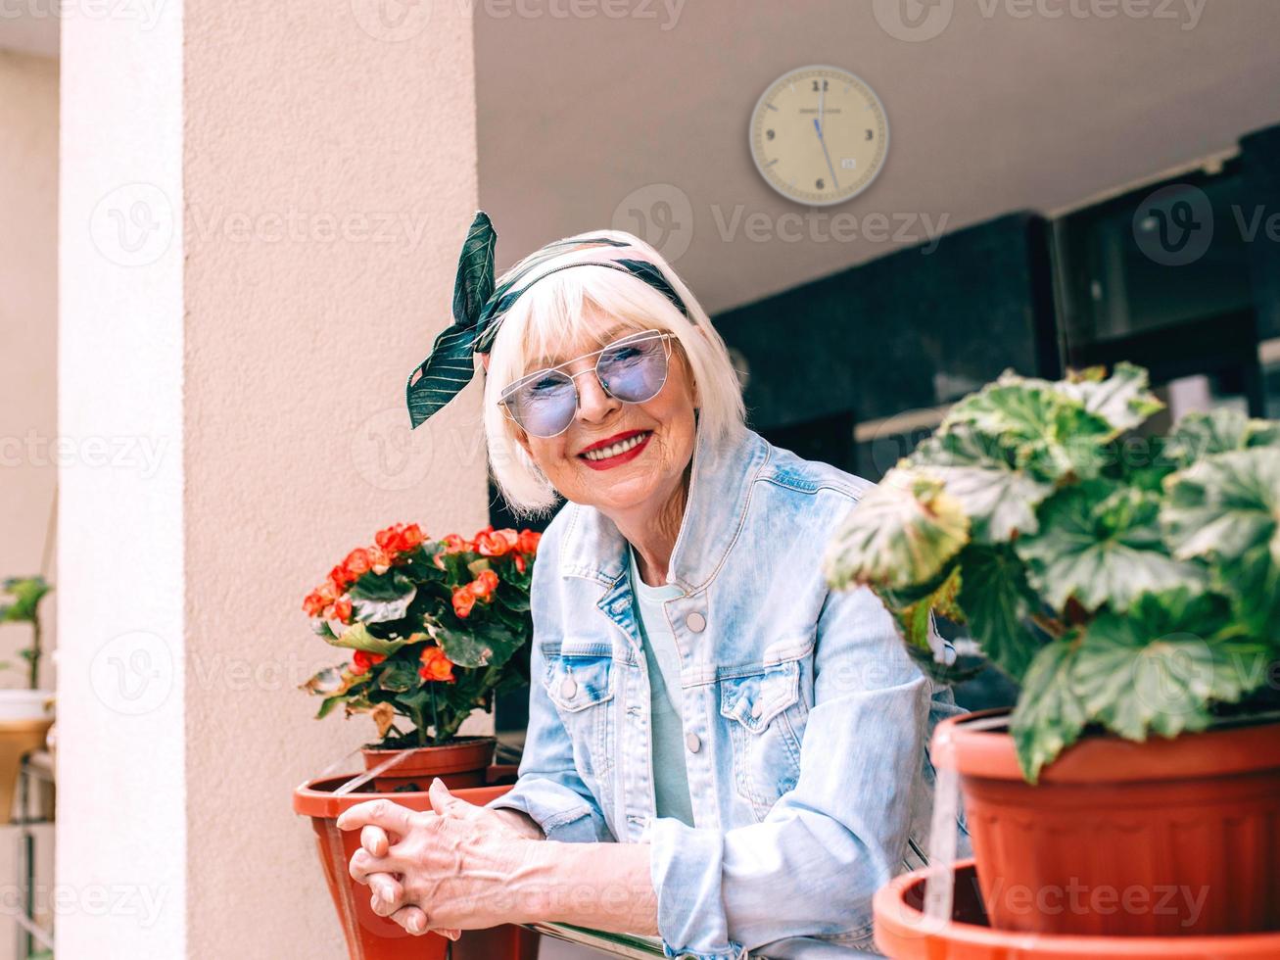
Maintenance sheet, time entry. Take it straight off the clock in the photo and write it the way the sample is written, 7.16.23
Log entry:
12.00.27
